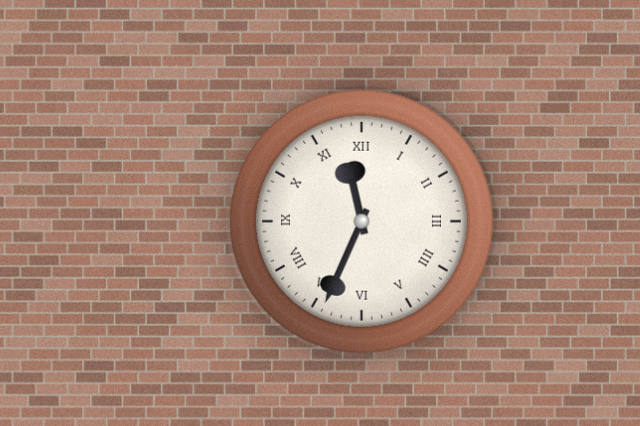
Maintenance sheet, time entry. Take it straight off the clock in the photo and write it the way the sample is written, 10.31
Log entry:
11.34
